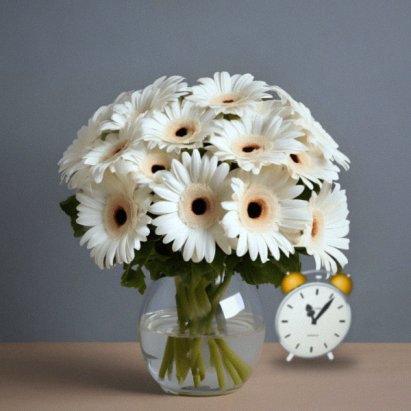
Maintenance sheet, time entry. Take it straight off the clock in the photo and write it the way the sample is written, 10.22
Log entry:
11.06
